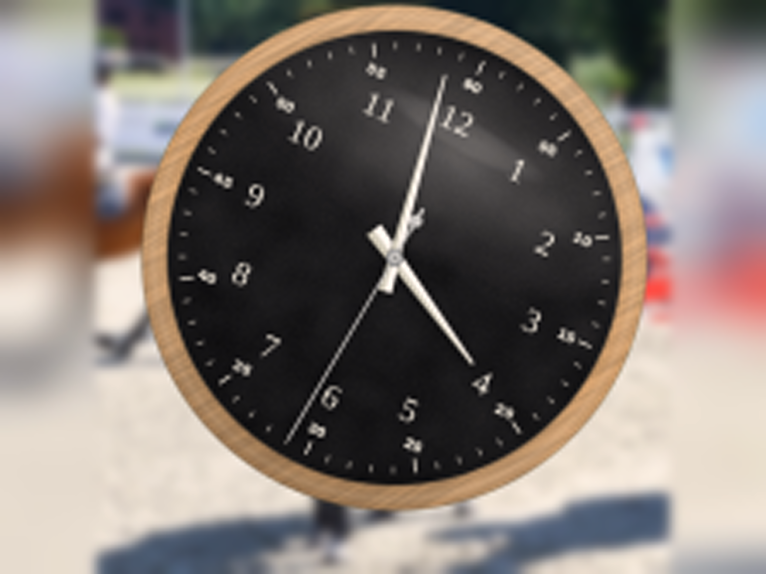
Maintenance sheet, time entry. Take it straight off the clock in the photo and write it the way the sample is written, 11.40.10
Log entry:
3.58.31
